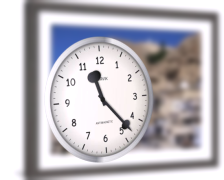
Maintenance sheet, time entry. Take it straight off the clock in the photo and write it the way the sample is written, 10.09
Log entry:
11.23
